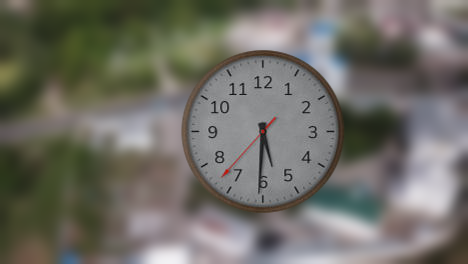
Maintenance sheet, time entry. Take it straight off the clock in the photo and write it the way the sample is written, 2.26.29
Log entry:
5.30.37
